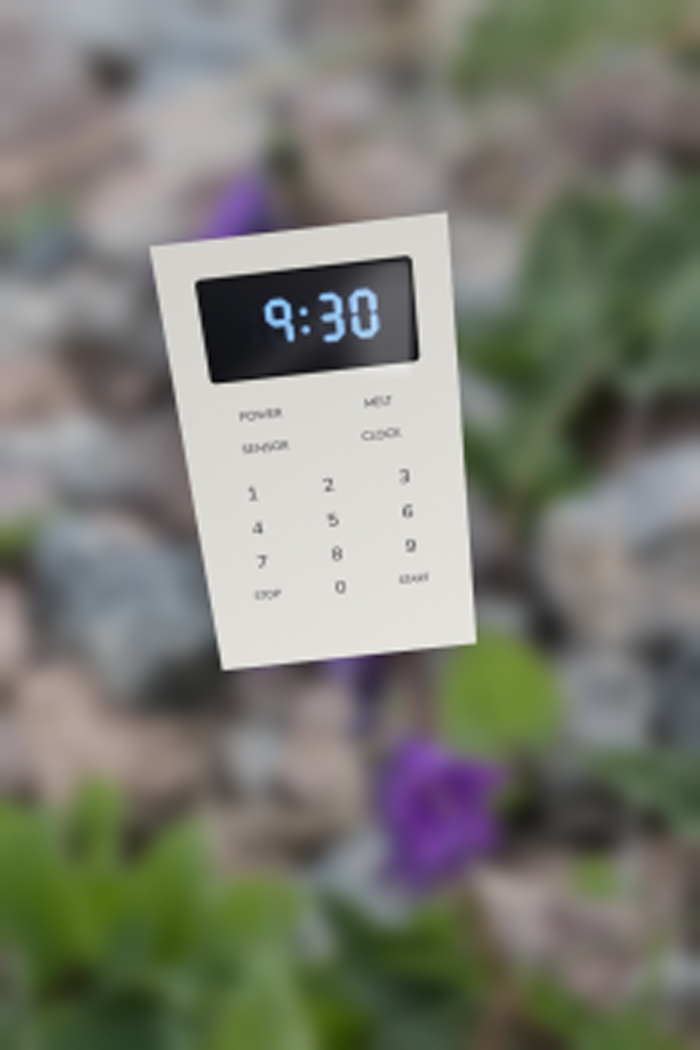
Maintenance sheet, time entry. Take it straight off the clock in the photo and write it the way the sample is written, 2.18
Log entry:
9.30
